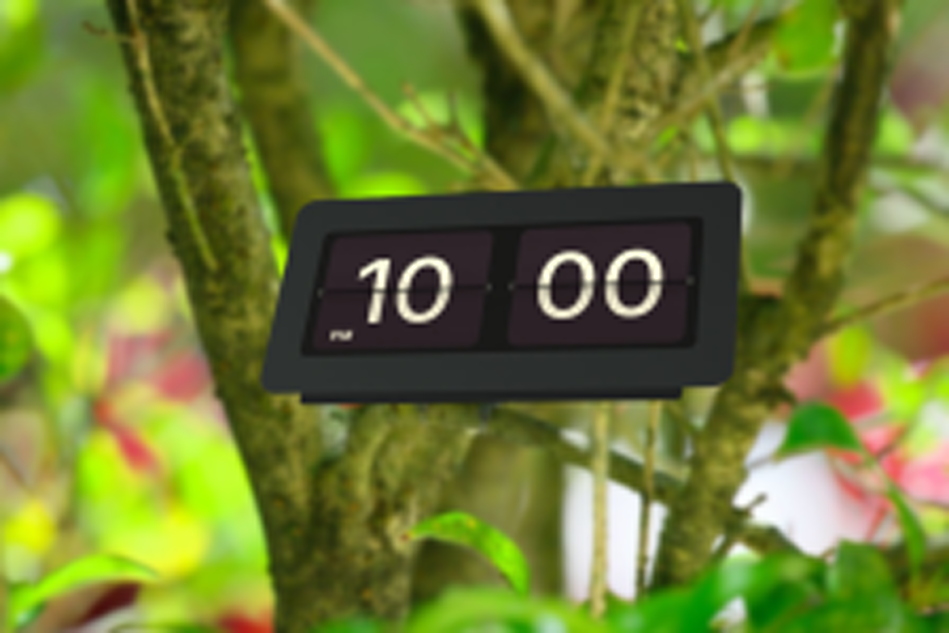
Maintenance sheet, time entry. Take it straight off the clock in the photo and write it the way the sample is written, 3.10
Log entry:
10.00
